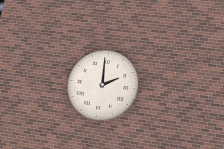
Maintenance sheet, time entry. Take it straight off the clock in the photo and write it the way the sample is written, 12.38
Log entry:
1.59
